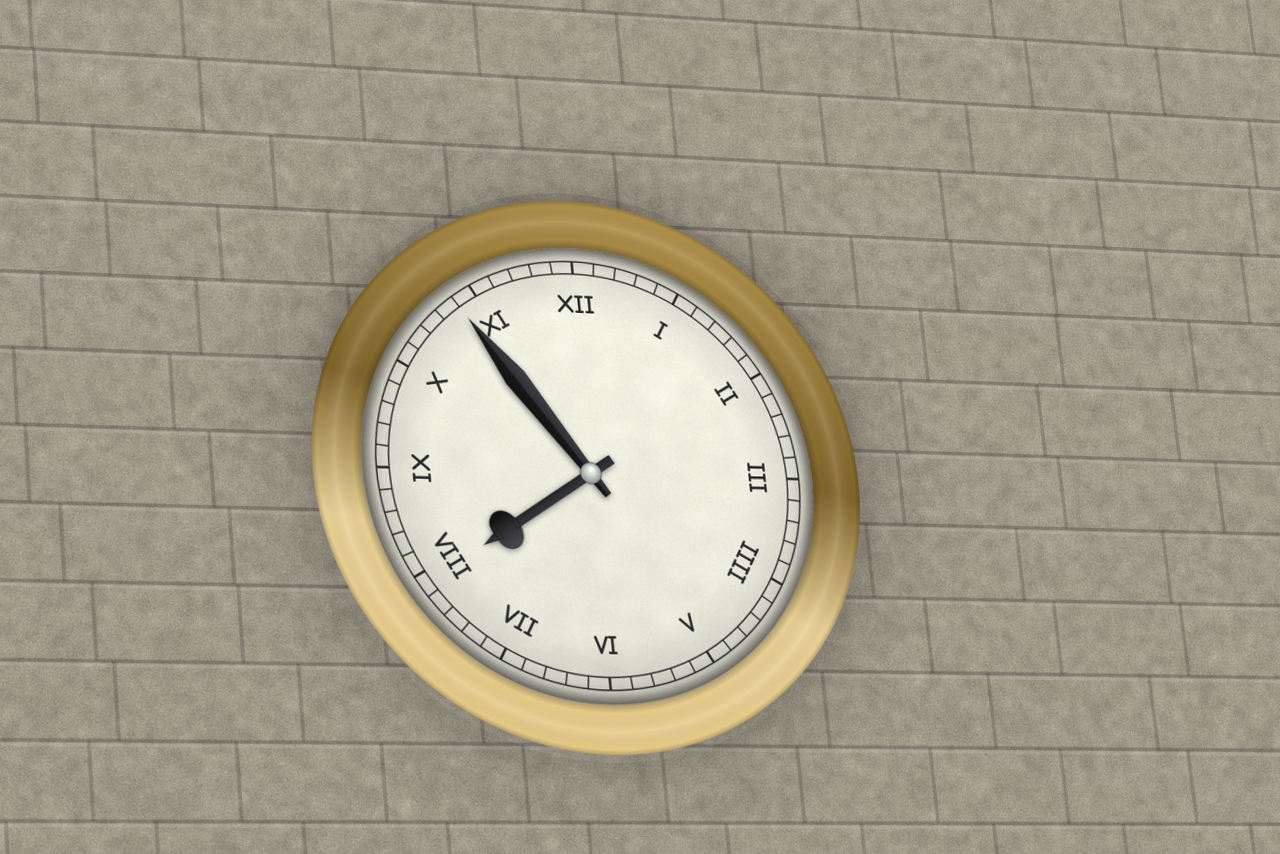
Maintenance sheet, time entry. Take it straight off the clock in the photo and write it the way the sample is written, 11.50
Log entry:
7.54
